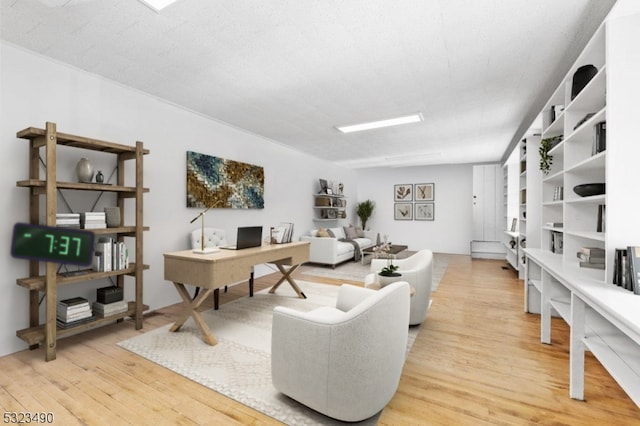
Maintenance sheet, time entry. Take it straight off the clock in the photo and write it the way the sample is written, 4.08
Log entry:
7.37
